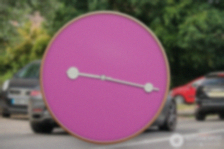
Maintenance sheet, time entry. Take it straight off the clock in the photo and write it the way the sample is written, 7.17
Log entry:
9.17
